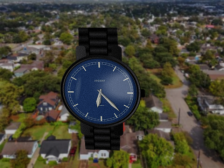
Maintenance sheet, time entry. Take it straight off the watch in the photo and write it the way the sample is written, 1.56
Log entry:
6.23
